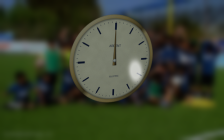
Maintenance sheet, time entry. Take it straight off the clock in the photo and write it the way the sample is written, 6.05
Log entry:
12.00
